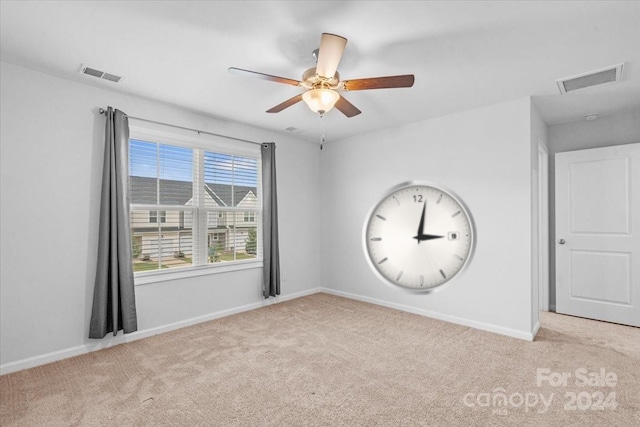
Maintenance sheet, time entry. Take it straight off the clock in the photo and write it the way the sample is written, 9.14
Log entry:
3.02
